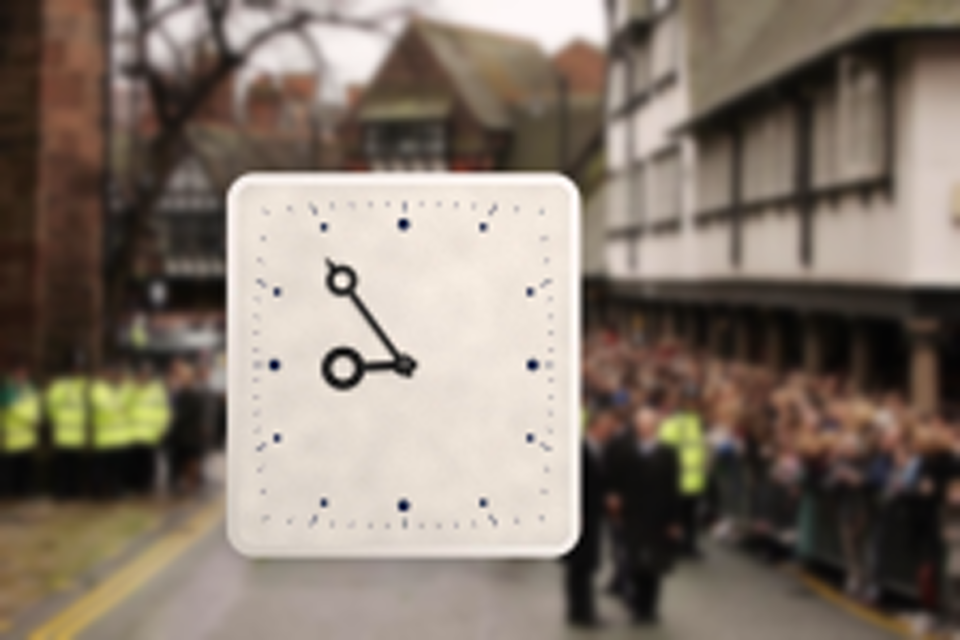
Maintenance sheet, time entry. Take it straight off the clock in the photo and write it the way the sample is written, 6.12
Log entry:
8.54
